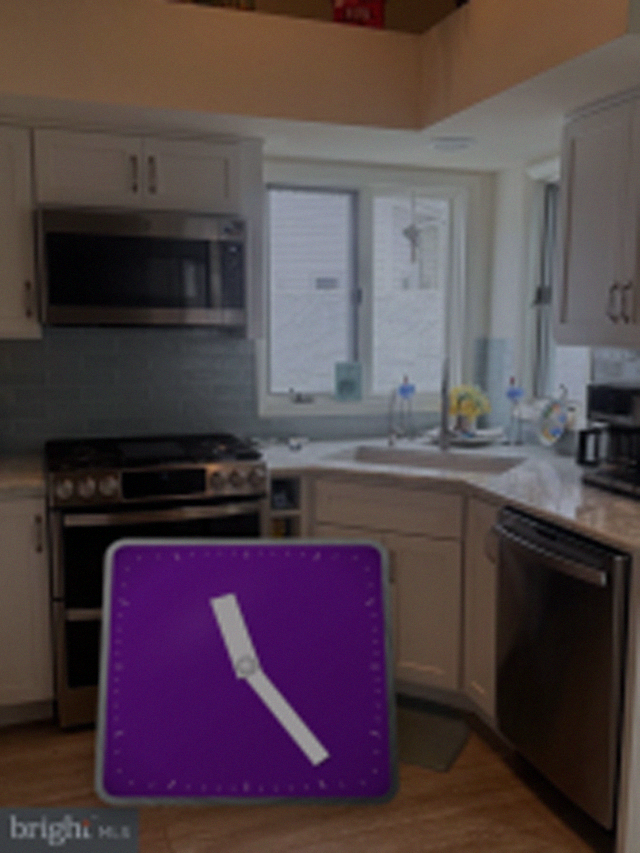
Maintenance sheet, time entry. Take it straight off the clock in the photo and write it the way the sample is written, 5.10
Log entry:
11.24
